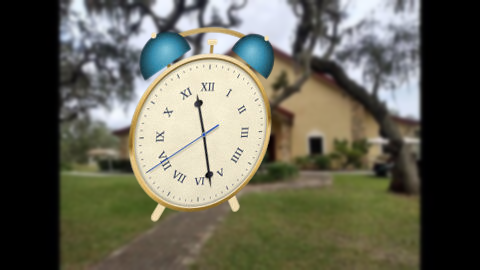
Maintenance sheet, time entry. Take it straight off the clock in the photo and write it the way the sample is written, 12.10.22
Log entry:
11.27.40
